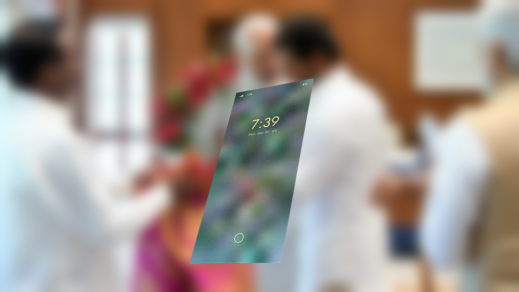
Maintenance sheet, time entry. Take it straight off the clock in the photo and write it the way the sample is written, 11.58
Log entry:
7.39
